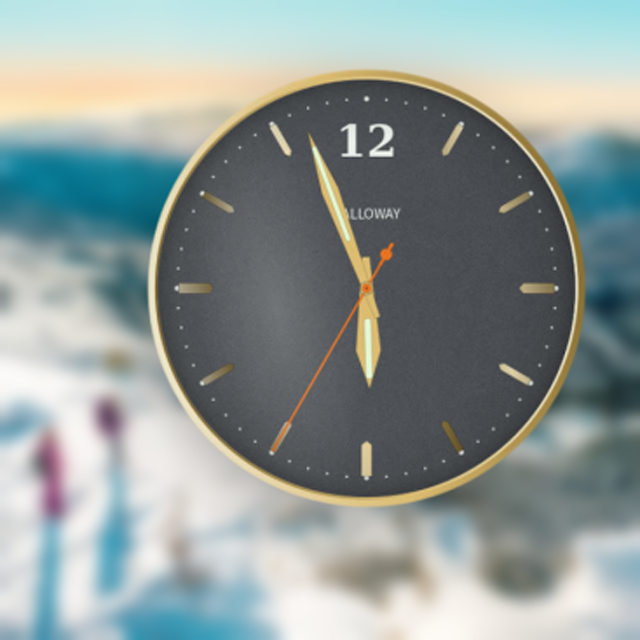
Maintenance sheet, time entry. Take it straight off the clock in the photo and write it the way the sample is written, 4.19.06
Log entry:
5.56.35
